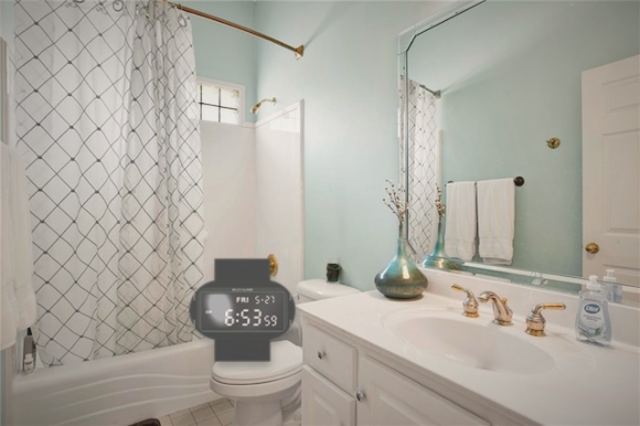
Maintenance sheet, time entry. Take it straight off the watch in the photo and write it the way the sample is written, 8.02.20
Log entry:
6.53.59
